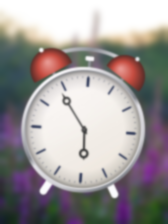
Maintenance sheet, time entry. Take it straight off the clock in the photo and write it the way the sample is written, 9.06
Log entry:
5.54
